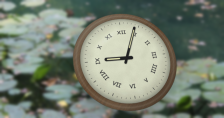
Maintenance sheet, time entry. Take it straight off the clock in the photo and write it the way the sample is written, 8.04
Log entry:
9.04
